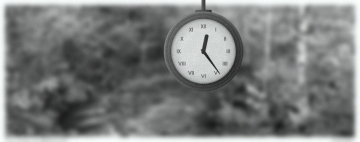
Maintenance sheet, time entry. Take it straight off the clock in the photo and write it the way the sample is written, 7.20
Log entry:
12.24
